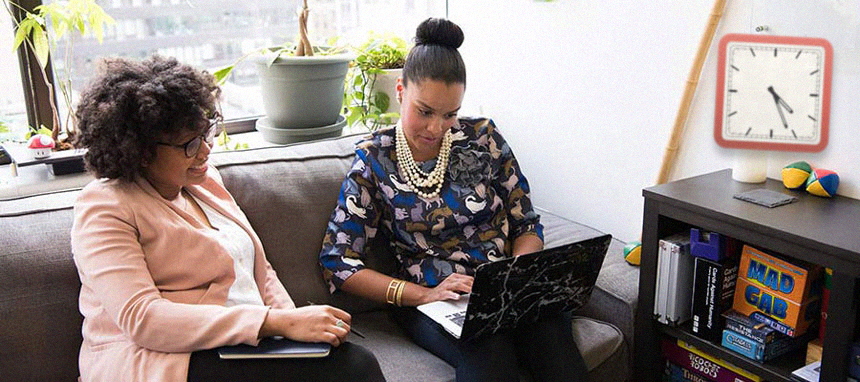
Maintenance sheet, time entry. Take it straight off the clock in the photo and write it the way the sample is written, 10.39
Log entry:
4.26
